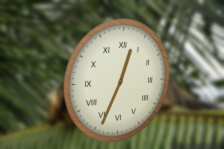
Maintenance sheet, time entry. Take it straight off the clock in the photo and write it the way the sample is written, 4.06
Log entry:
12.34
